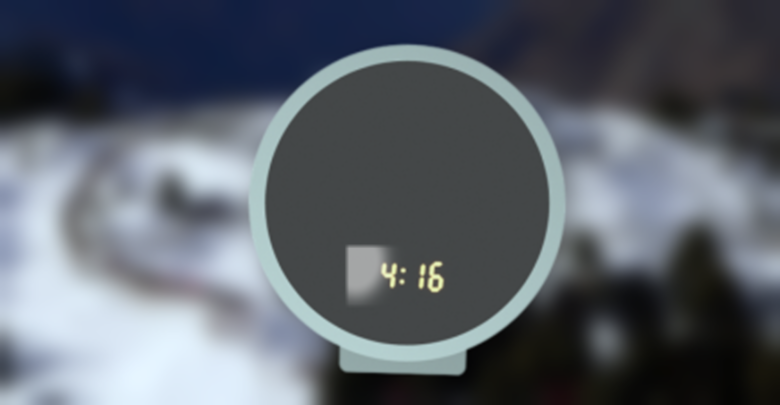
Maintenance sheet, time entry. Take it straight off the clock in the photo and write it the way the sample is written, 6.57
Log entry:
4.16
